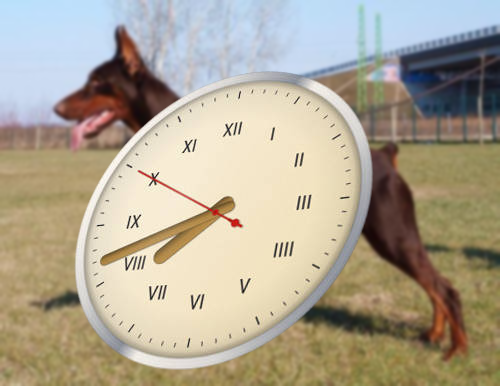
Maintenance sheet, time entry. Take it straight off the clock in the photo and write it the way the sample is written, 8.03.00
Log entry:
7.41.50
